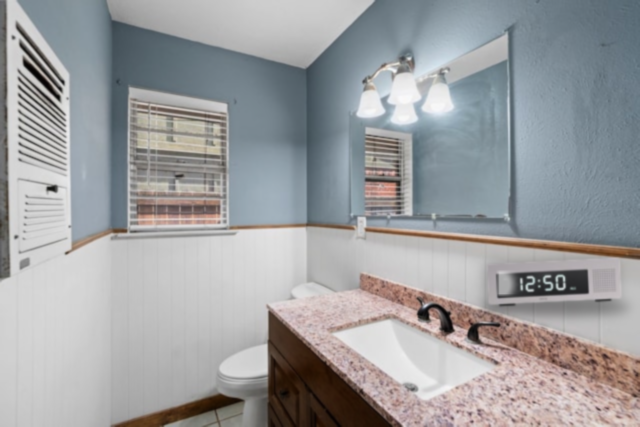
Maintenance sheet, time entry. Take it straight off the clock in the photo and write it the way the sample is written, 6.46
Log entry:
12.50
